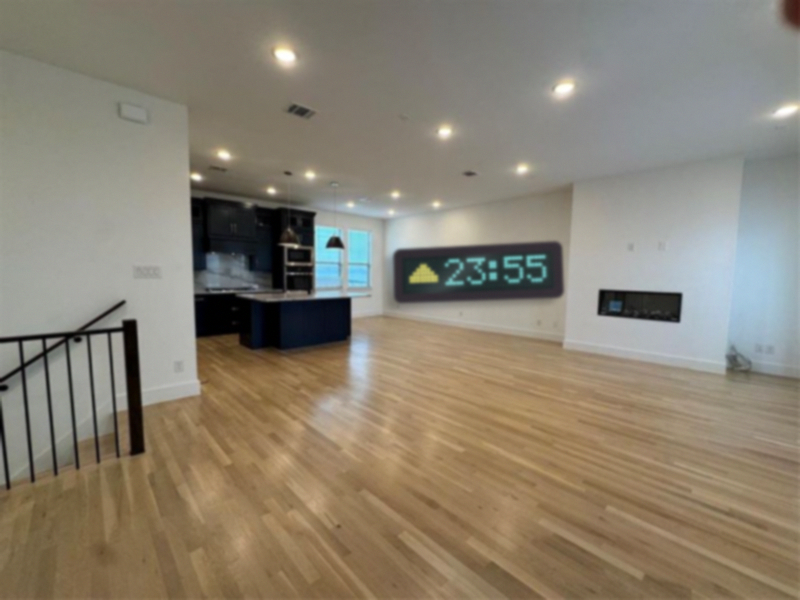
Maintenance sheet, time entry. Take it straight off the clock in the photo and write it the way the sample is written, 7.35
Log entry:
23.55
